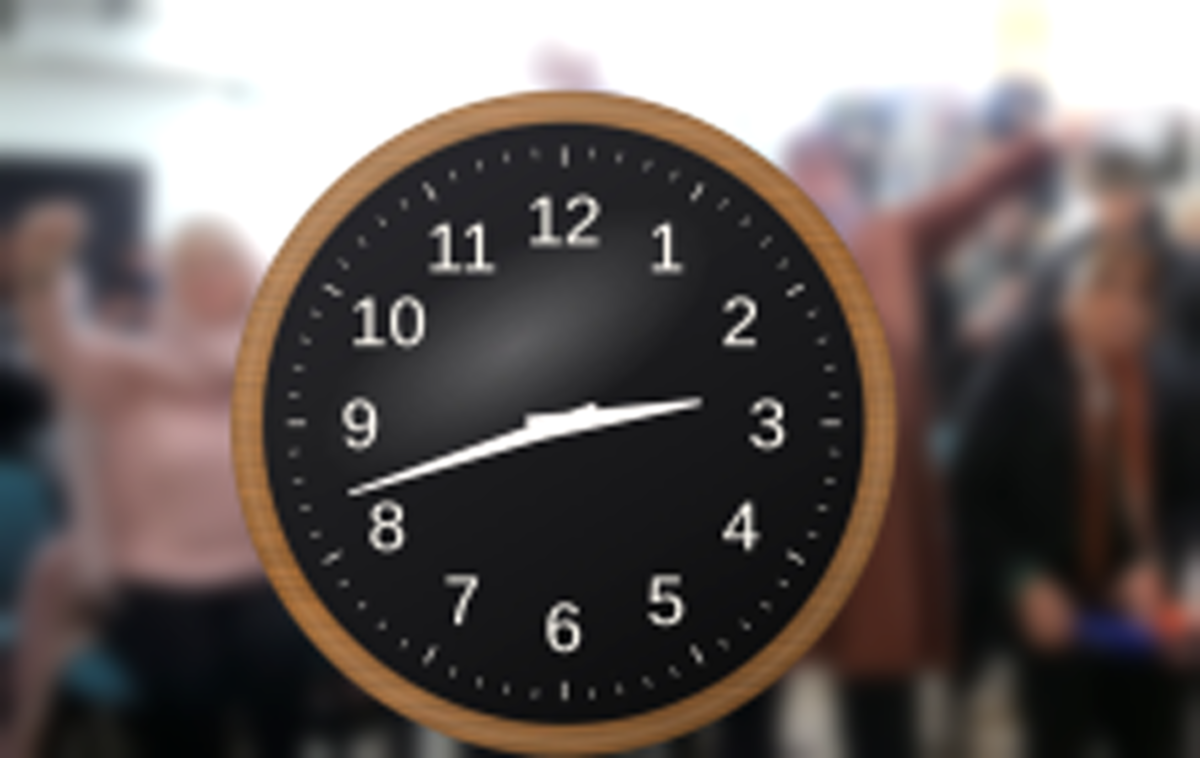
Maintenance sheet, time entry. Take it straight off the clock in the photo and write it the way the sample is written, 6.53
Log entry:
2.42
